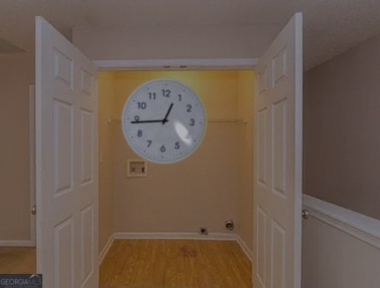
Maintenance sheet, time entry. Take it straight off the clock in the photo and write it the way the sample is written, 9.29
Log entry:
12.44
